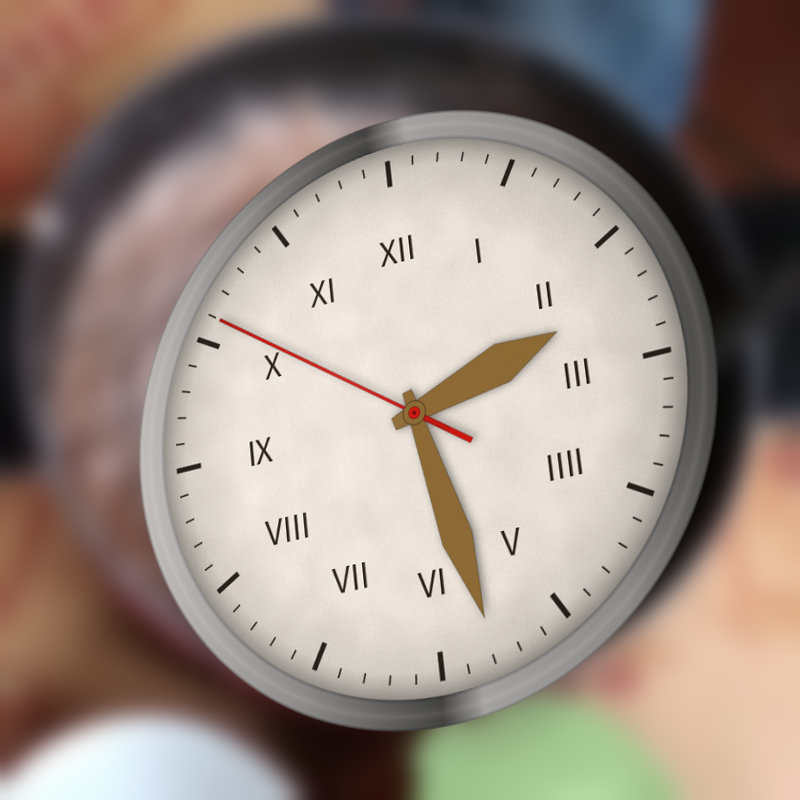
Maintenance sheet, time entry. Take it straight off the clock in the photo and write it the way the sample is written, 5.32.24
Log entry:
2.27.51
